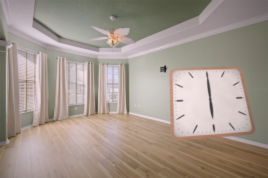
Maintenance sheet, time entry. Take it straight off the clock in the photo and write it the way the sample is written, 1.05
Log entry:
6.00
